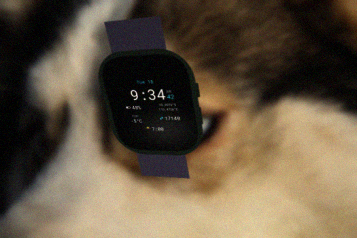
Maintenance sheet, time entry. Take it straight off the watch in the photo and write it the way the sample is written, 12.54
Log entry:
9.34
